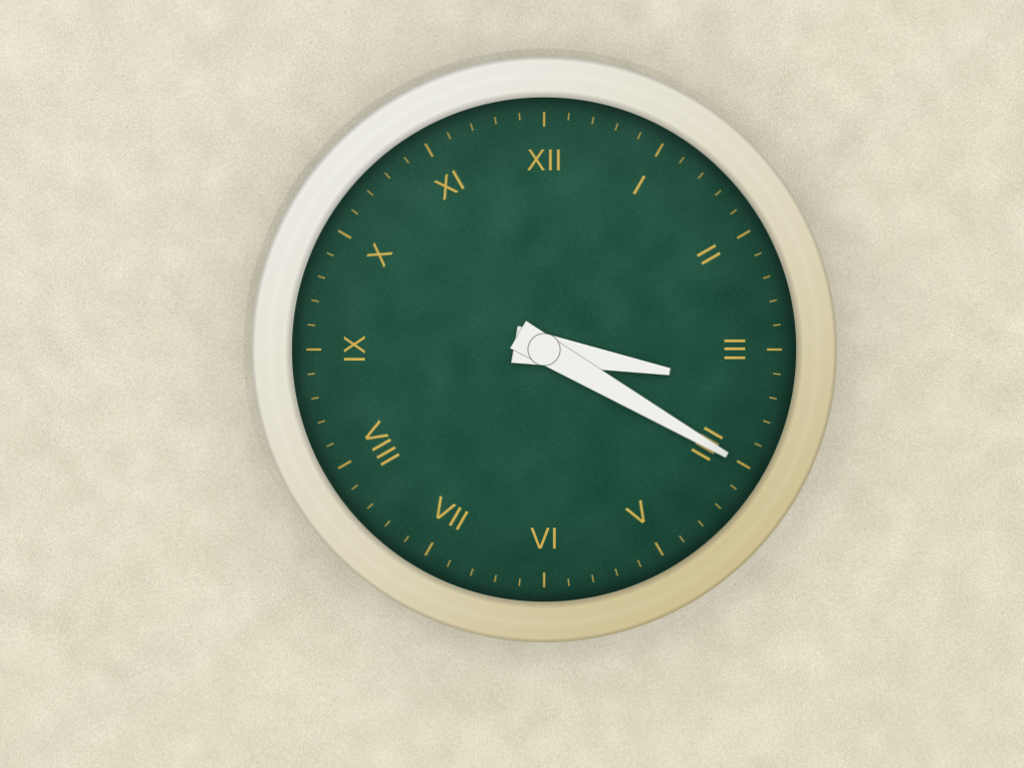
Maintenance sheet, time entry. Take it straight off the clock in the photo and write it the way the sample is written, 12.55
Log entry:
3.20
